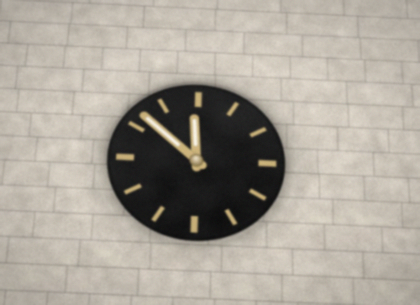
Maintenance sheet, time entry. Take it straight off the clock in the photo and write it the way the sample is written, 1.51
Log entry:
11.52
